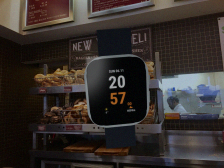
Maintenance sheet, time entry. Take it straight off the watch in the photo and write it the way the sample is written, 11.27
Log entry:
20.57
